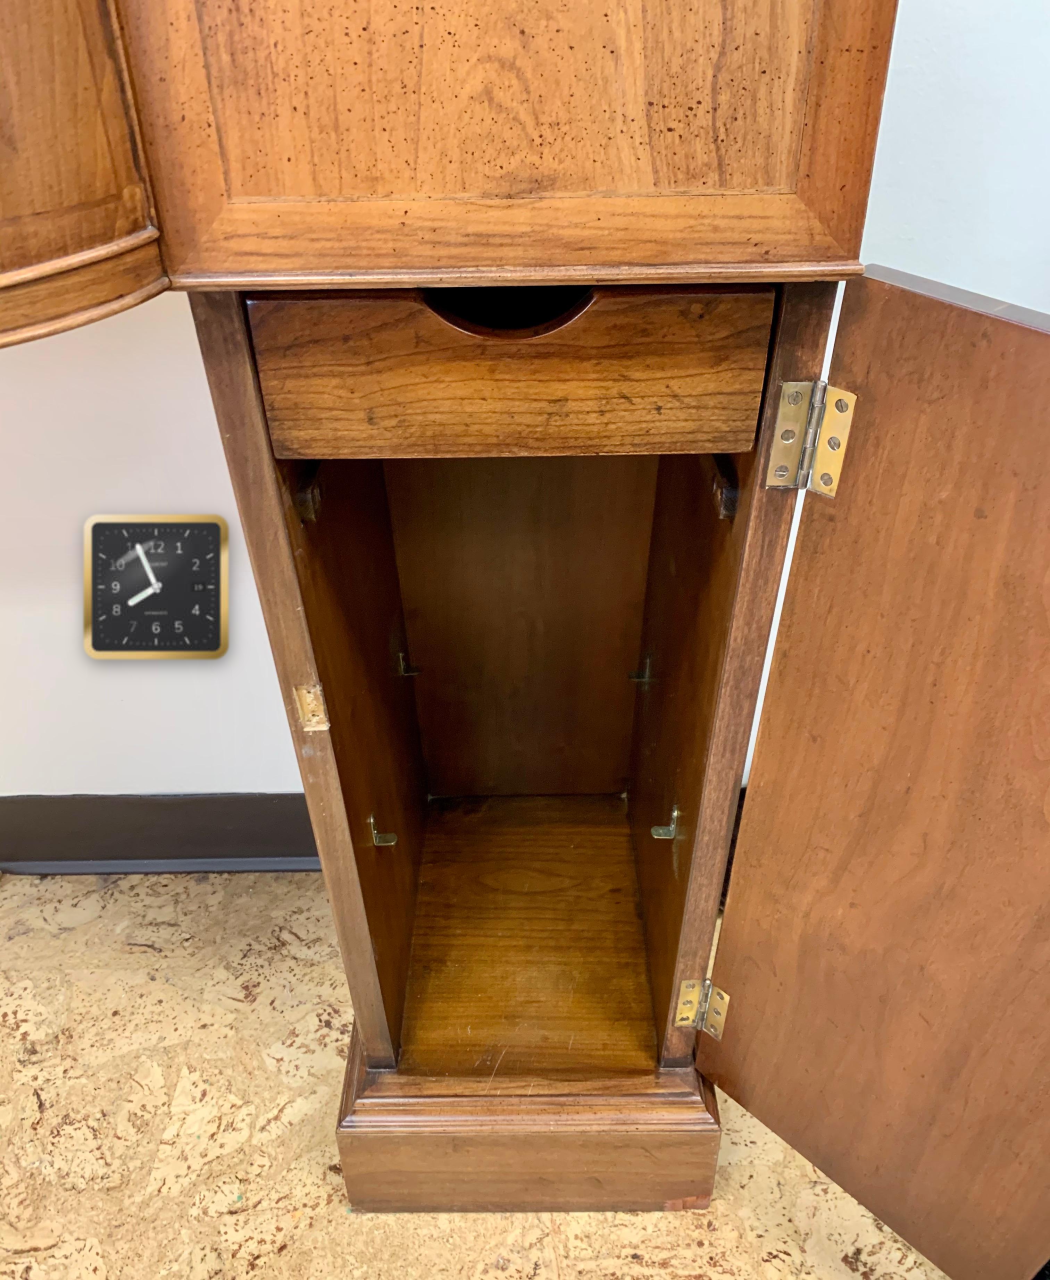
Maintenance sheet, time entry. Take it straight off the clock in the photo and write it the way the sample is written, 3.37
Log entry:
7.56
